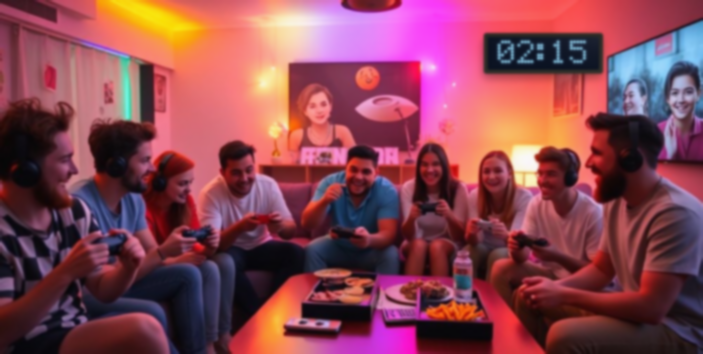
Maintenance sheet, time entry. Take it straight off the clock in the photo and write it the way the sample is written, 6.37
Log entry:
2.15
